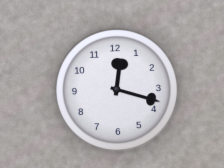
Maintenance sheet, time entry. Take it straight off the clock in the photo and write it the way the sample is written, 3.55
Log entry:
12.18
